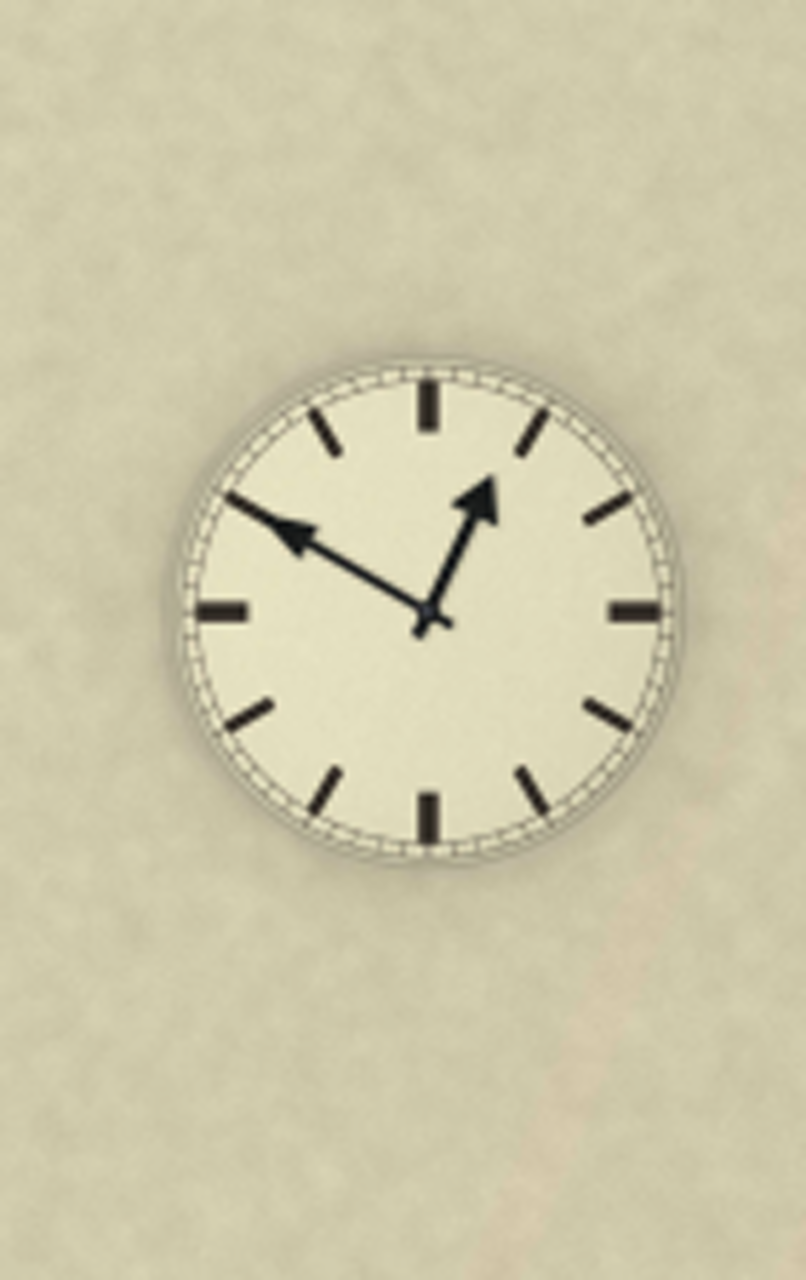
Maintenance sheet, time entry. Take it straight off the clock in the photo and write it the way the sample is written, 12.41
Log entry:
12.50
